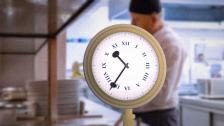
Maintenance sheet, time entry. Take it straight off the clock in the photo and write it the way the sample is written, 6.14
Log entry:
10.36
